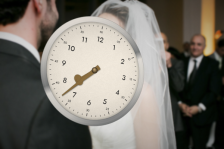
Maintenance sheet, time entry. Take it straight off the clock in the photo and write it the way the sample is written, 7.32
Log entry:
7.37
